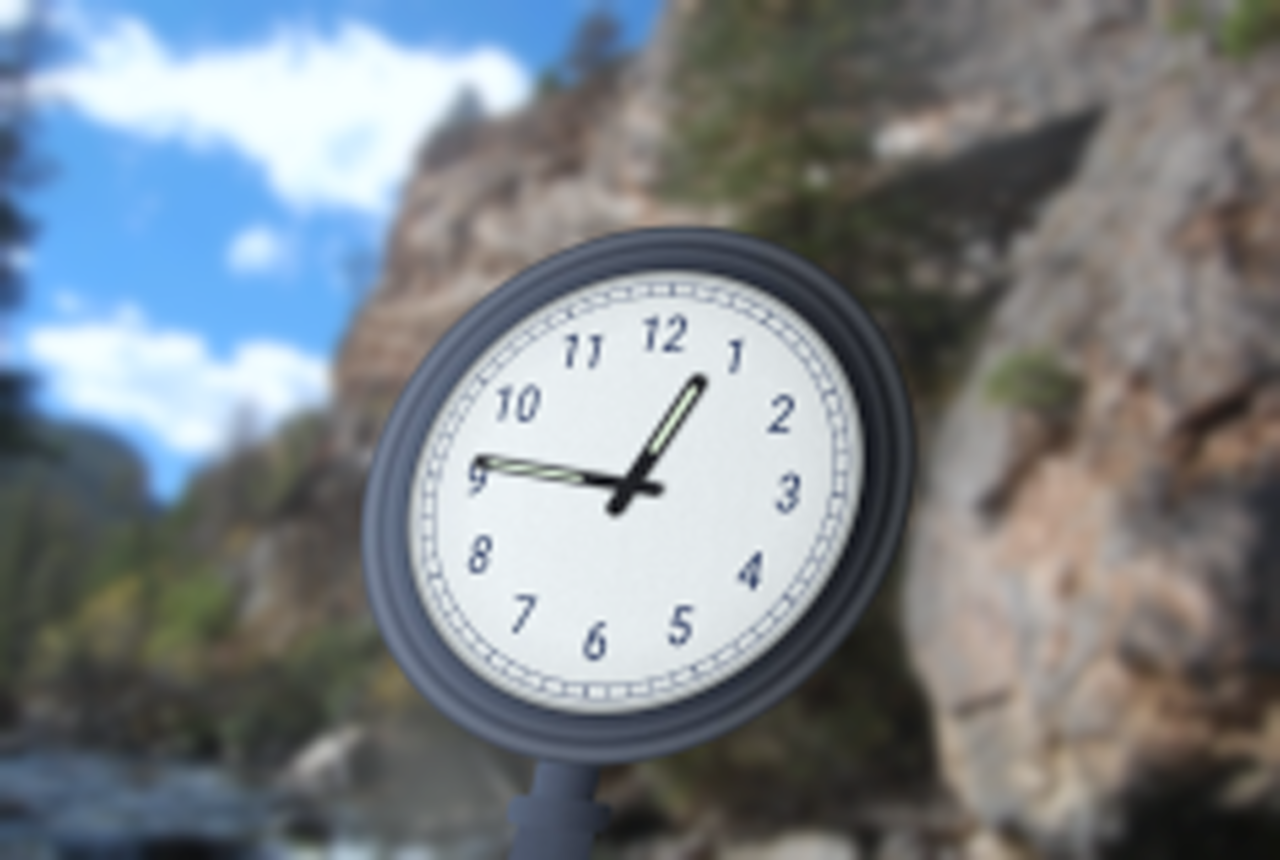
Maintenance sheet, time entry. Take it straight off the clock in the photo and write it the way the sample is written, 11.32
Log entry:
12.46
